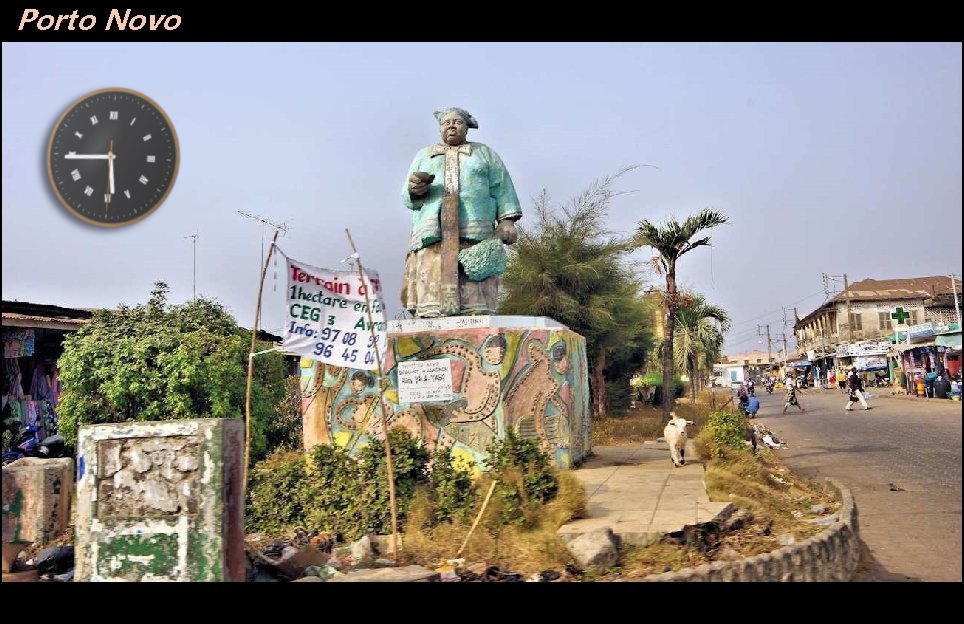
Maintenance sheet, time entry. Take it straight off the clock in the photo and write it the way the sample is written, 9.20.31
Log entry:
5.44.30
